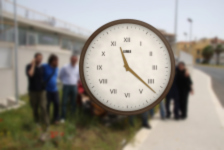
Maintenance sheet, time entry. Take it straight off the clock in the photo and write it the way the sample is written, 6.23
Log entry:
11.22
